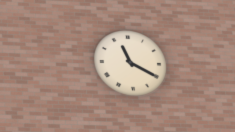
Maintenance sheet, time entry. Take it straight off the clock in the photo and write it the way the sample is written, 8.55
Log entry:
11.20
